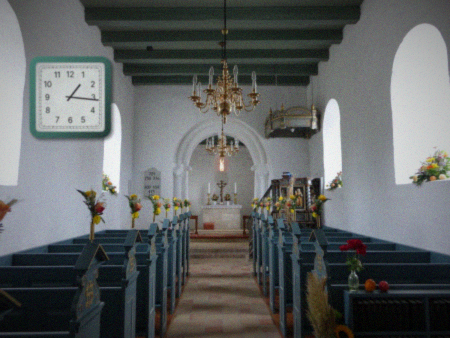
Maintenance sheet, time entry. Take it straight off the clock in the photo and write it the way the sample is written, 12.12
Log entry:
1.16
